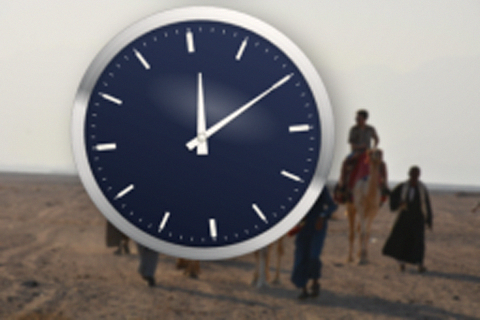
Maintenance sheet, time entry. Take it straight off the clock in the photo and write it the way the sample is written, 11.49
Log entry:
12.10
